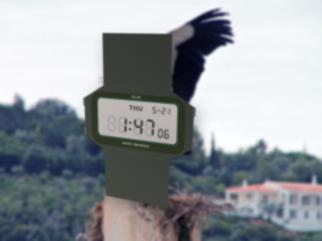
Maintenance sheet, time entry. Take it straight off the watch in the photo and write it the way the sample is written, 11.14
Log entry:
1.47
